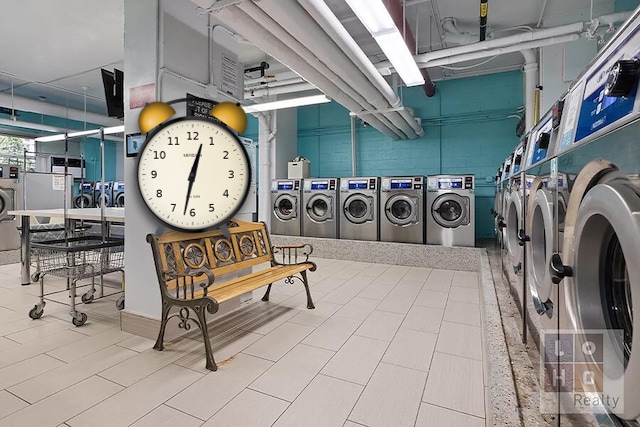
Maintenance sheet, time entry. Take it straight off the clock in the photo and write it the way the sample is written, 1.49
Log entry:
12.32
